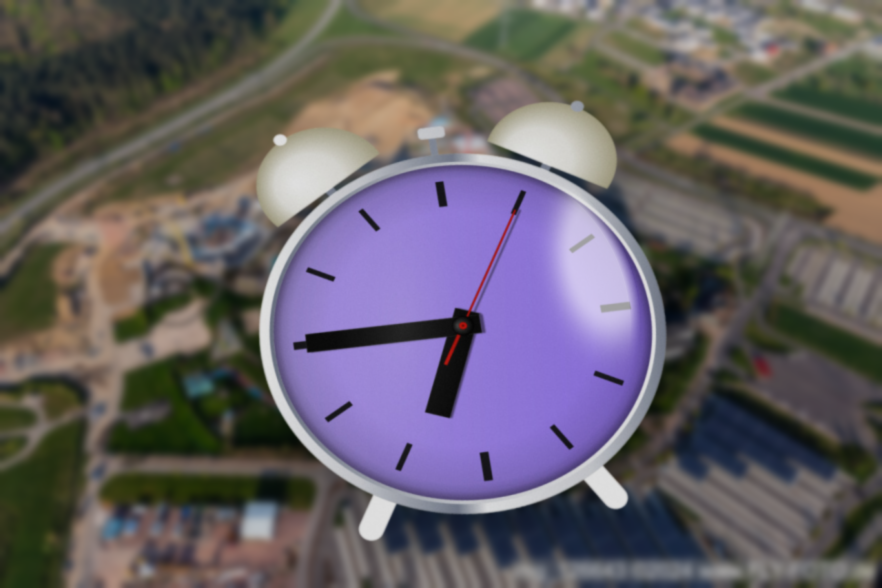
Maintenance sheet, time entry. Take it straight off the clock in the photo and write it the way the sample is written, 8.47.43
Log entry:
6.45.05
